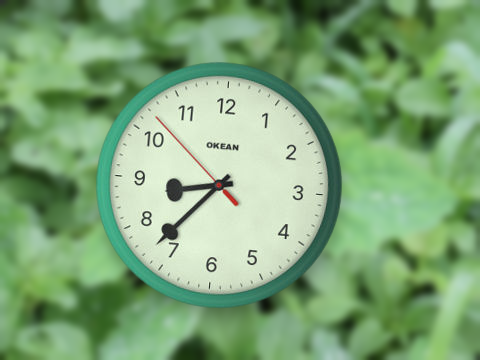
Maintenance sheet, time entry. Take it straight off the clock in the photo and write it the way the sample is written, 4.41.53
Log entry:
8.36.52
